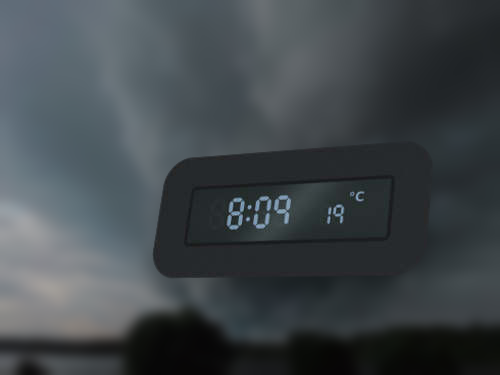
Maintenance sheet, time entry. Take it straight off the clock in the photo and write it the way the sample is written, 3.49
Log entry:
8.09
